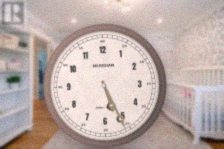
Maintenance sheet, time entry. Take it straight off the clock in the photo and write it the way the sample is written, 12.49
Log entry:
5.26
